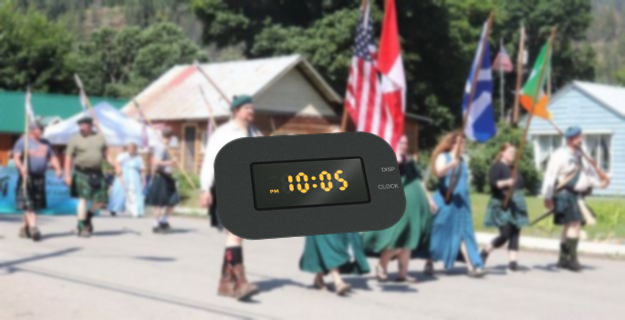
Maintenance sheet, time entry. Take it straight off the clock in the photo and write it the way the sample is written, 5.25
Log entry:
10.05
